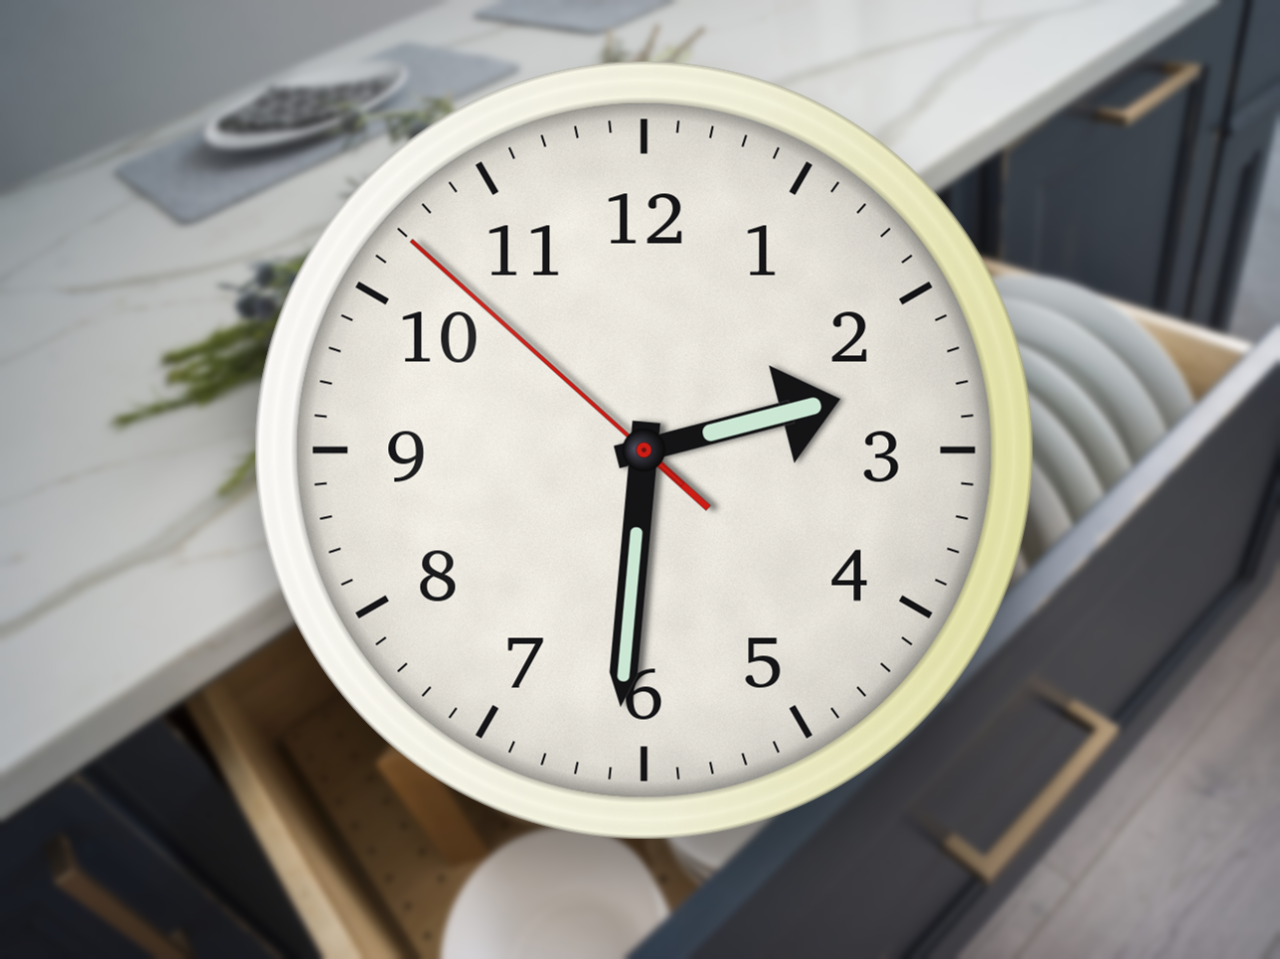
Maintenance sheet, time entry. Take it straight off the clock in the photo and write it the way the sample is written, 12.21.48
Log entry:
2.30.52
